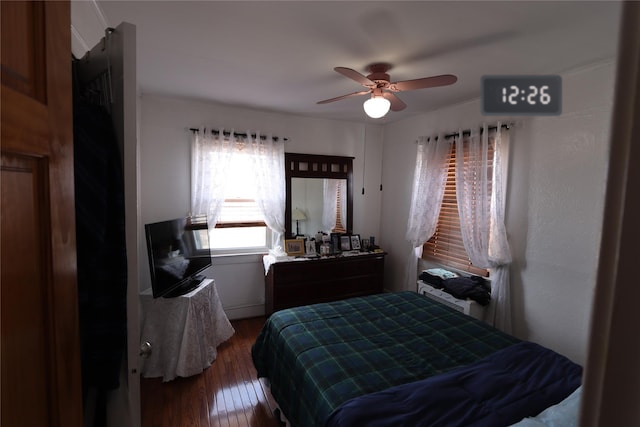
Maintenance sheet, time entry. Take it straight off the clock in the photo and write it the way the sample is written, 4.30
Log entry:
12.26
